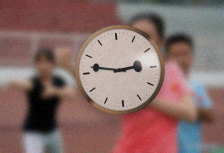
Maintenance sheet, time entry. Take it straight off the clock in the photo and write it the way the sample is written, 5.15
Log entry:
2.47
